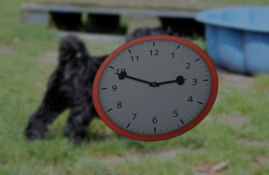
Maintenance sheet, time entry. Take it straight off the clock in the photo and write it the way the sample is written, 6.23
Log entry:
2.49
